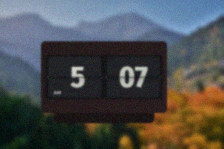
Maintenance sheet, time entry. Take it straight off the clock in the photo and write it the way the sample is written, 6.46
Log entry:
5.07
